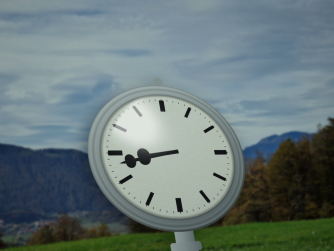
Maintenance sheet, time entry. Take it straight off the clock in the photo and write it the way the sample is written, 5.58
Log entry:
8.43
